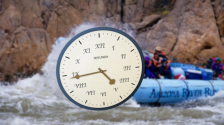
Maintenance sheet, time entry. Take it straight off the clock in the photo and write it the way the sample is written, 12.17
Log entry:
4.44
